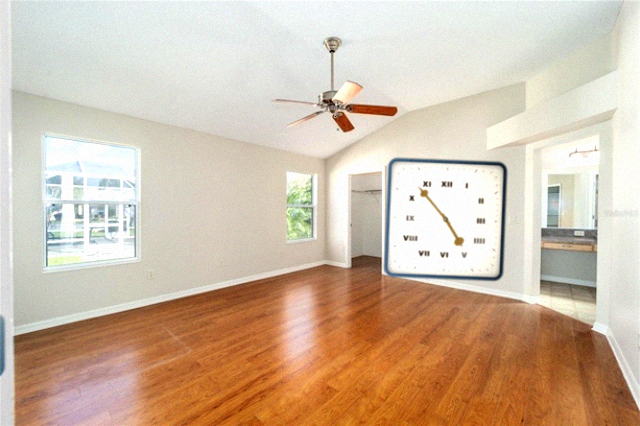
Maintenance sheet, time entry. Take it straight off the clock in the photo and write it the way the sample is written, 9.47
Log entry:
4.53
